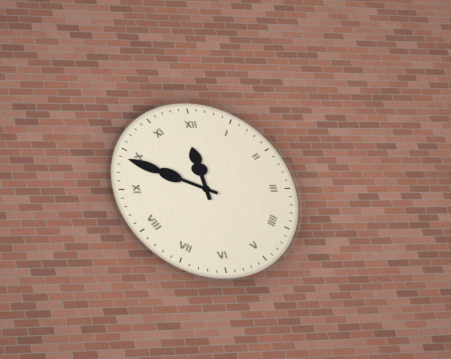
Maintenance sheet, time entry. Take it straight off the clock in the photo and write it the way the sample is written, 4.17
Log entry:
11.49
